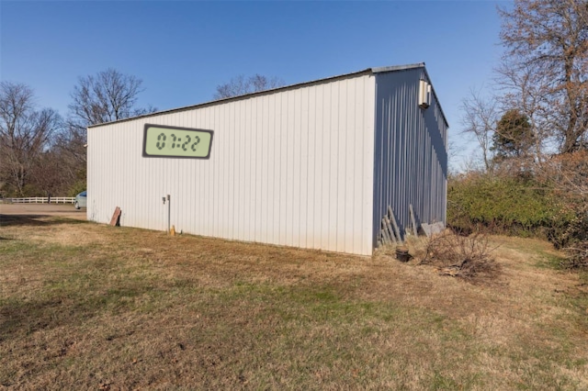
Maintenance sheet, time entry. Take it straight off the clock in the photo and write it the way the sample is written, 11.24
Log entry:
7.22
